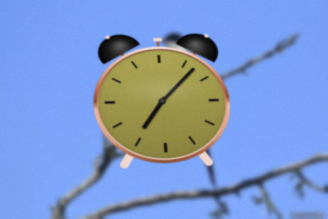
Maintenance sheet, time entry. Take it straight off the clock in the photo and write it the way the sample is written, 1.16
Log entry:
7.07
